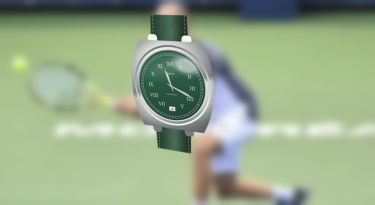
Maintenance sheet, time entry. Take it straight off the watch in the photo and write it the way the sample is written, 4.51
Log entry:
11.19
